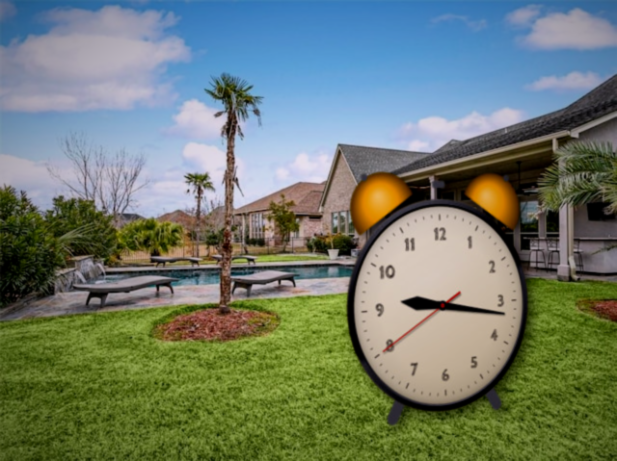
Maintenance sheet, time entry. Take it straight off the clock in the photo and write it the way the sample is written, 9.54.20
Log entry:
9.16.40
